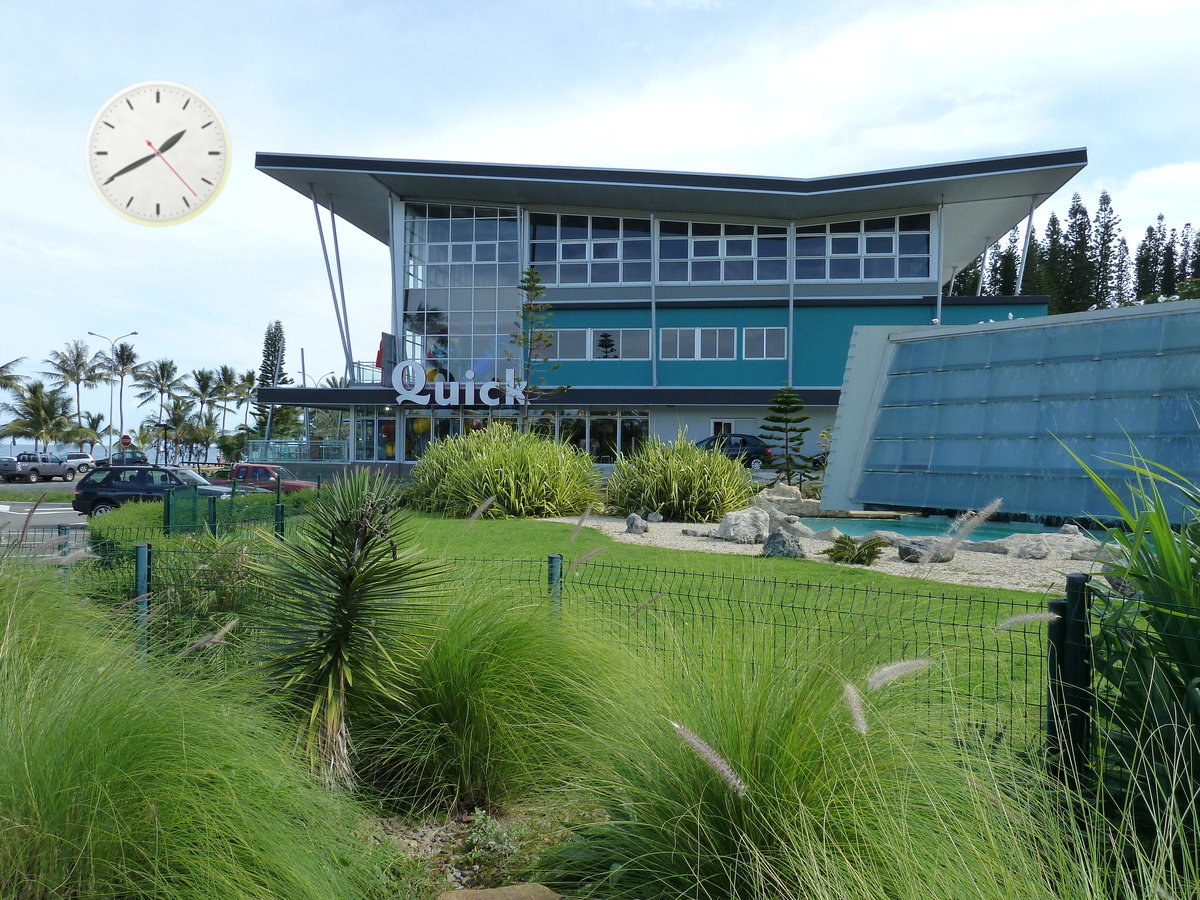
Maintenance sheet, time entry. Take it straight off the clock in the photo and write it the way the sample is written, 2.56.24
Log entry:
1.40.23
